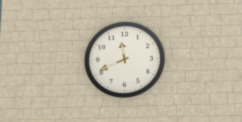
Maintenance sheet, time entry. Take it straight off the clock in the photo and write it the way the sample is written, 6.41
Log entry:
11.41
